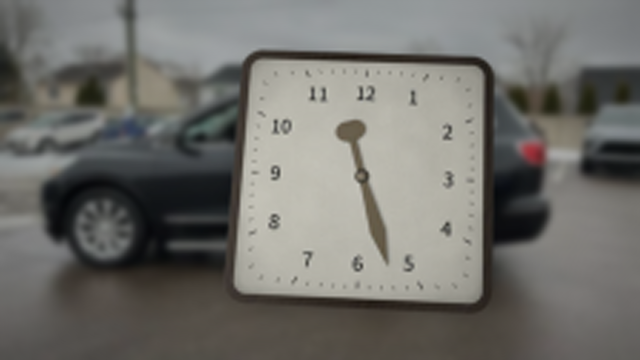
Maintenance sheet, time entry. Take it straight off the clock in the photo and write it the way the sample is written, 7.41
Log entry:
11.27
